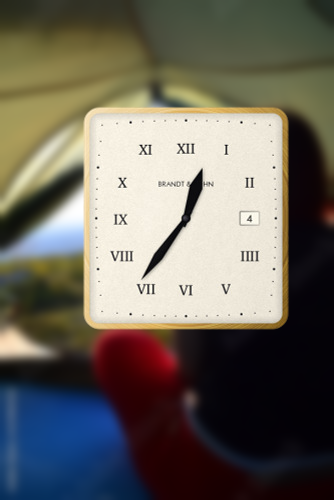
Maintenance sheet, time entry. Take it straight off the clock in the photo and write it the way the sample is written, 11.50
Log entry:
12.36
